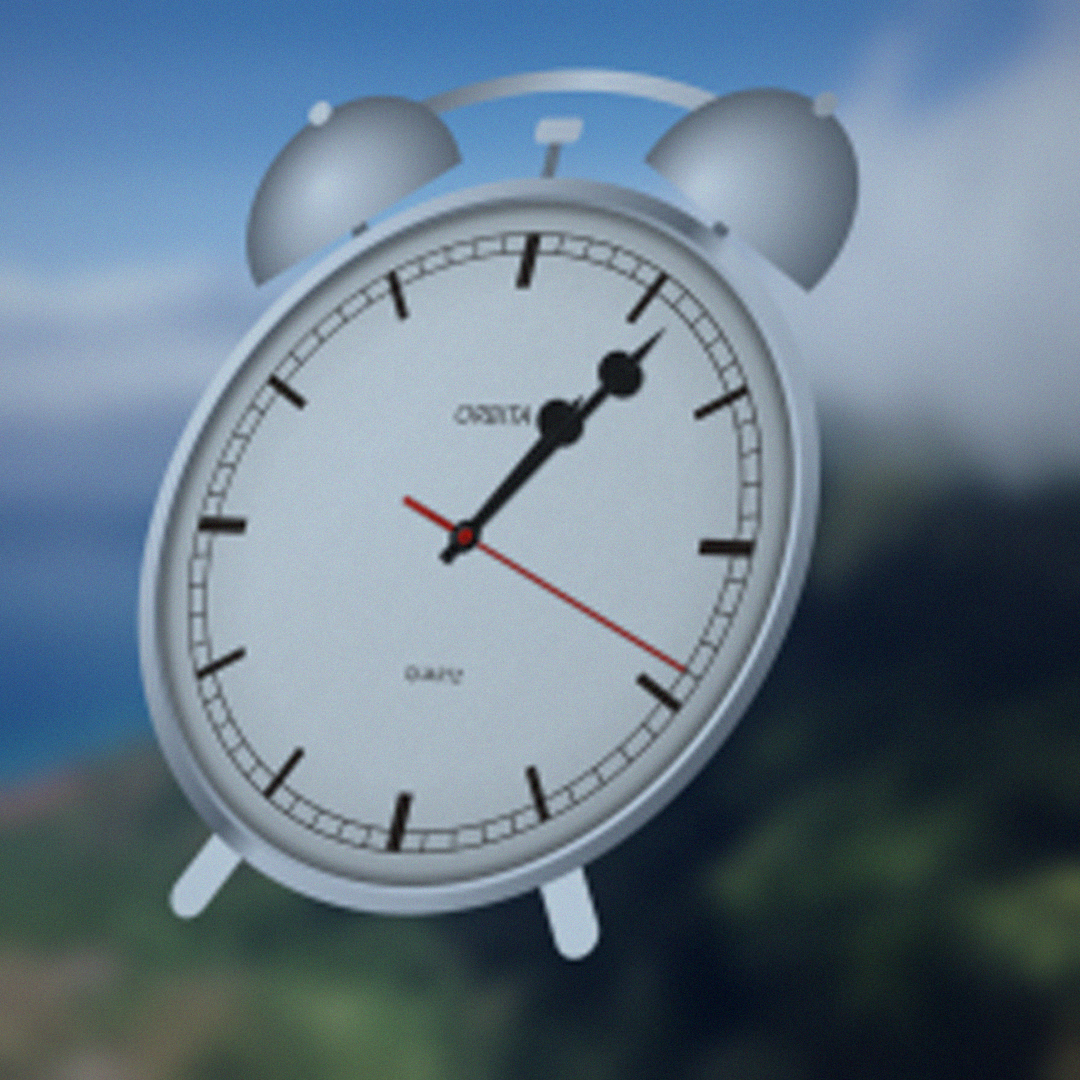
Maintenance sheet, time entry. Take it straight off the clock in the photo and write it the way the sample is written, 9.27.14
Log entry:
1.06.19
